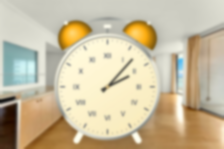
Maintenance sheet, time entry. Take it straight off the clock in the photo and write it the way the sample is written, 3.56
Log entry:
2.07
